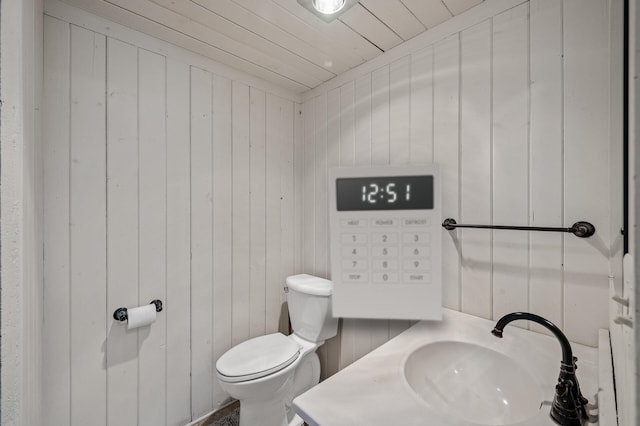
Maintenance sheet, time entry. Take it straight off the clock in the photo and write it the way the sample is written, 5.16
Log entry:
12.51
